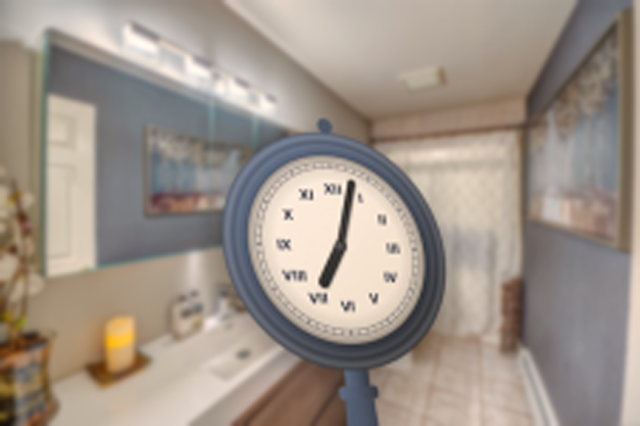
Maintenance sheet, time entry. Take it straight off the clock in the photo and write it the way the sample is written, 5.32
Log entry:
7.03
